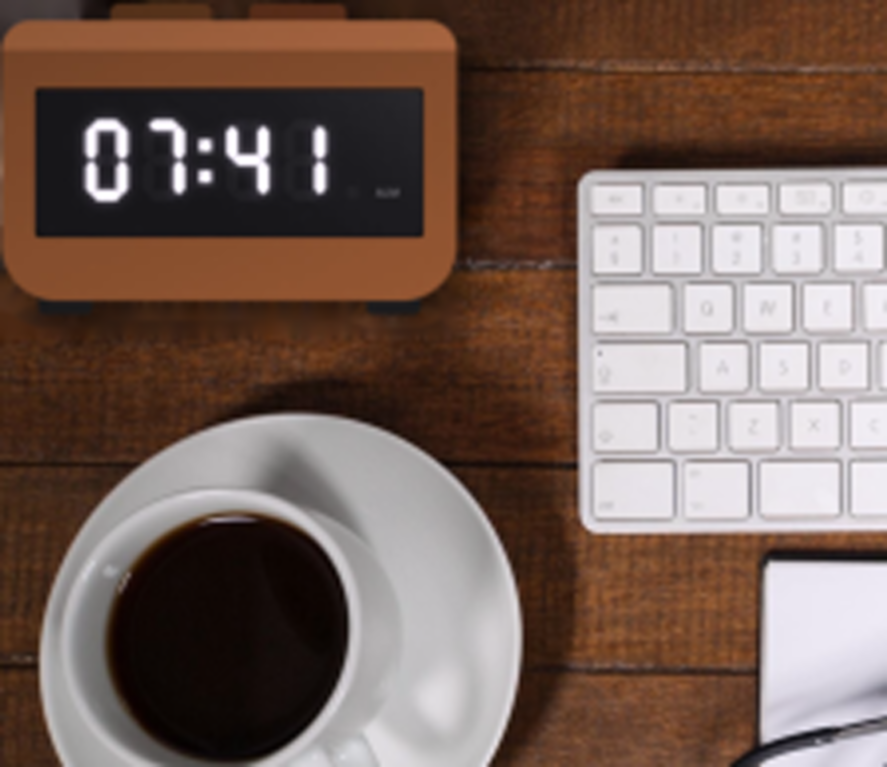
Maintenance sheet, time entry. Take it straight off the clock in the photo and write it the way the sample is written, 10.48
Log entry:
7.41
